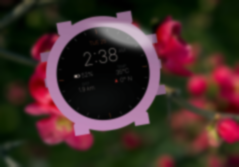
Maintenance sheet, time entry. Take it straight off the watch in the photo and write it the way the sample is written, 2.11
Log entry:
2.38
